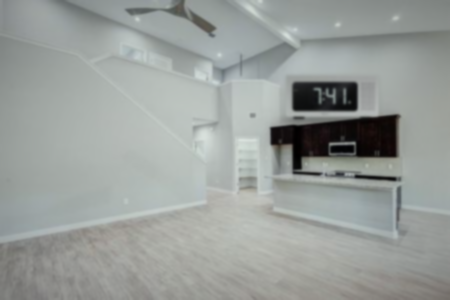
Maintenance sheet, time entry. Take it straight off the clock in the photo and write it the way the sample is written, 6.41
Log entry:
7.41
